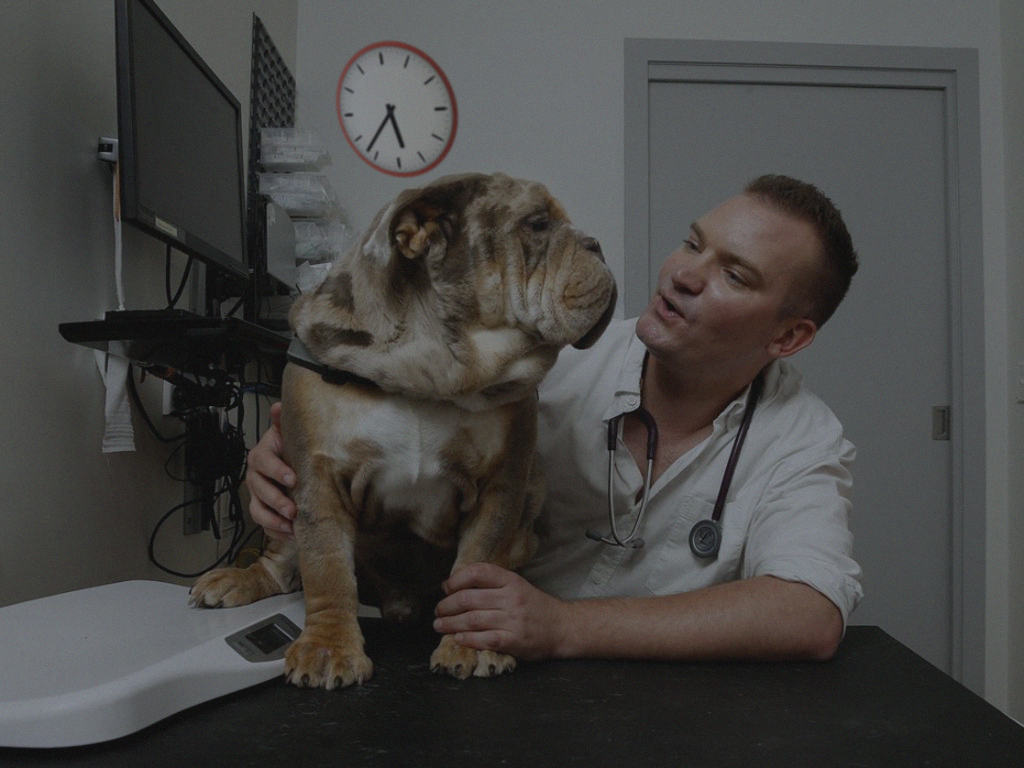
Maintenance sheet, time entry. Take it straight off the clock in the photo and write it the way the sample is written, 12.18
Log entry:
5.37
